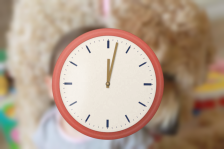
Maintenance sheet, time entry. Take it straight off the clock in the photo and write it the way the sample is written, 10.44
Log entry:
12.02
